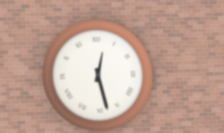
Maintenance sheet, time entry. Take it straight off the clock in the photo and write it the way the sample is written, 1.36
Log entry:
12.28
